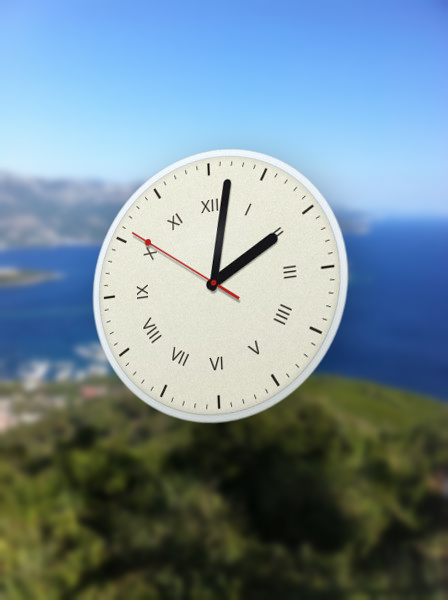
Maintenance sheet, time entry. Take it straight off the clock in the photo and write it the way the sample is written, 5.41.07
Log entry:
2.01.51
